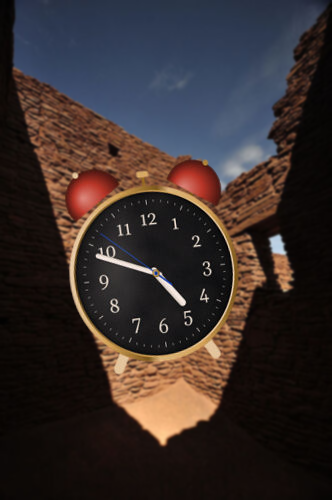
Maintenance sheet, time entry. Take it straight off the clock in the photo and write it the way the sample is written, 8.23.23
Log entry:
4.48.52
